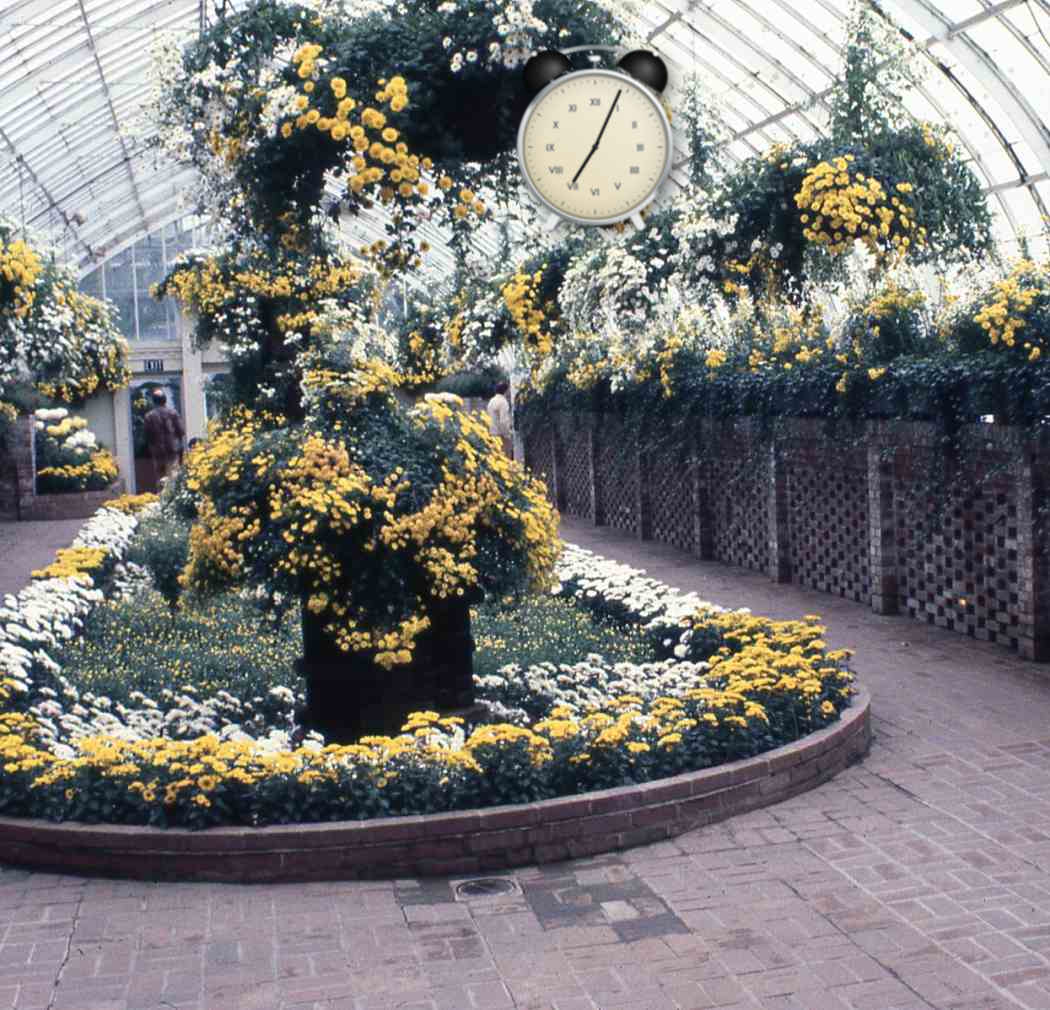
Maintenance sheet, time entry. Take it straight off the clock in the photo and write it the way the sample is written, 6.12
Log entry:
7.04
